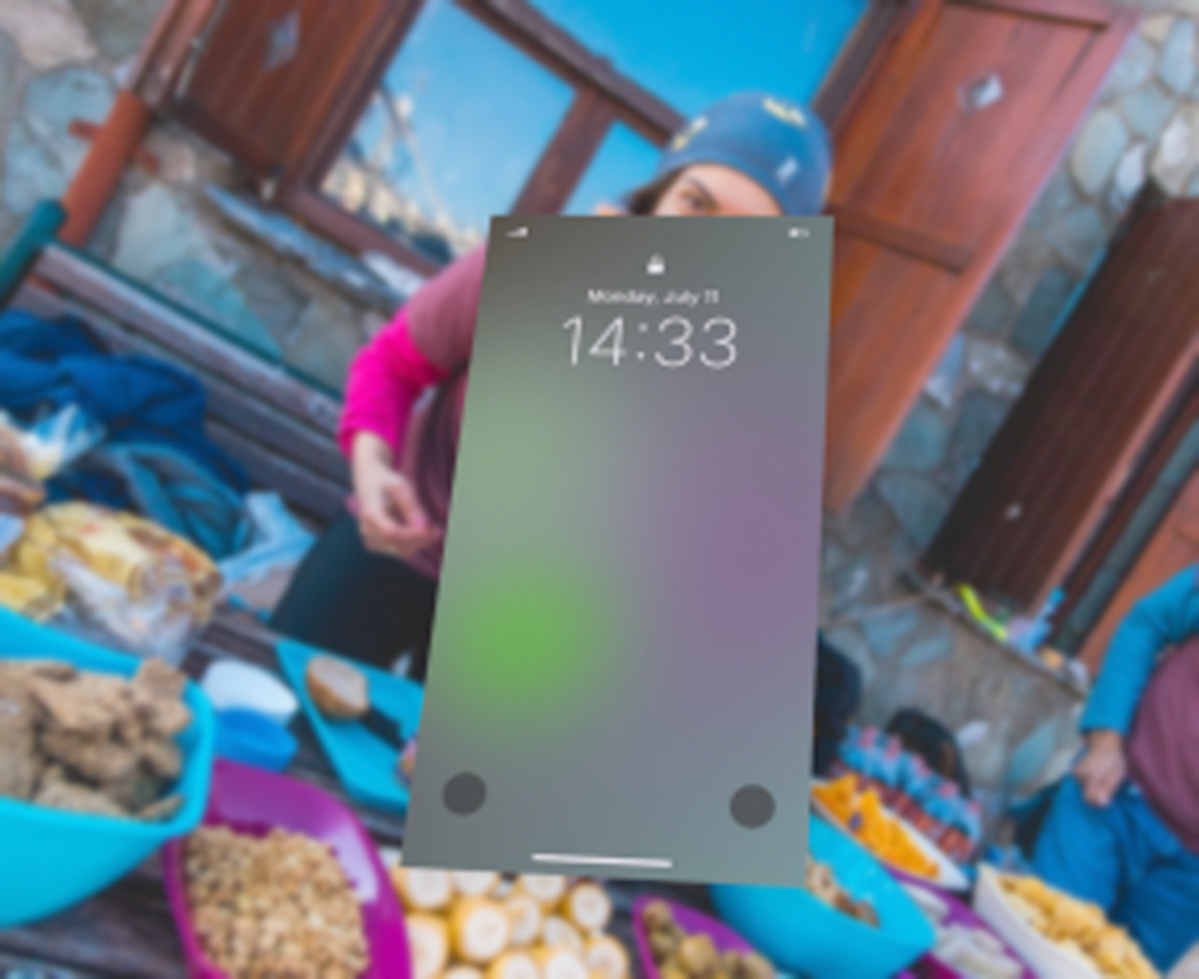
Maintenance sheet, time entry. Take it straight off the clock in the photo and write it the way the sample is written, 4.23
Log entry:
14.33
